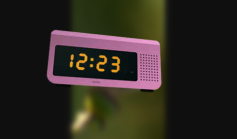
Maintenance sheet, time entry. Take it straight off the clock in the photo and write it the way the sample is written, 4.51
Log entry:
12.23
